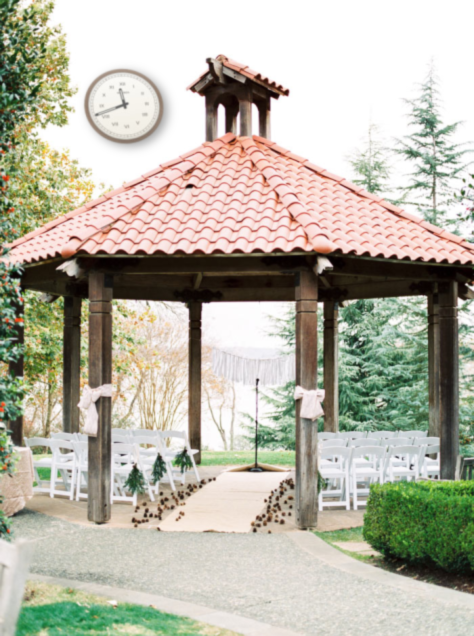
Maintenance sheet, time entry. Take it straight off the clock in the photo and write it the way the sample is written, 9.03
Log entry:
11.42
